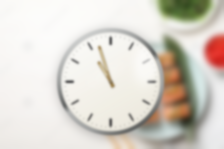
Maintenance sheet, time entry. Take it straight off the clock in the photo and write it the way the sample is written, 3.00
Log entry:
10.57
